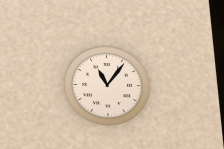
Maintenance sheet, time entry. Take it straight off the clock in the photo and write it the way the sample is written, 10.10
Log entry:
11.06
